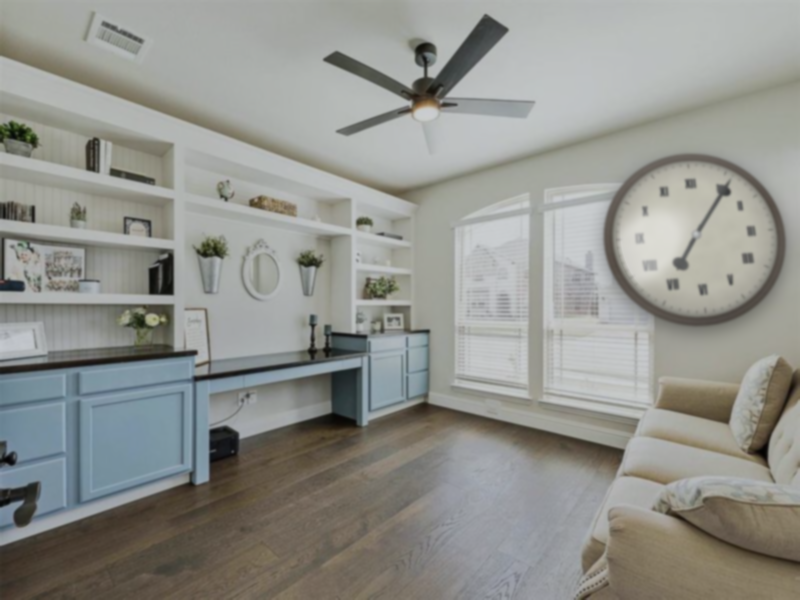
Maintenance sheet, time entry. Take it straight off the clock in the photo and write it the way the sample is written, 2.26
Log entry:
7.06
